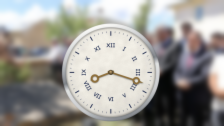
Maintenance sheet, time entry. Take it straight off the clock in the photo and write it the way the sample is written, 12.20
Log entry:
8.18
